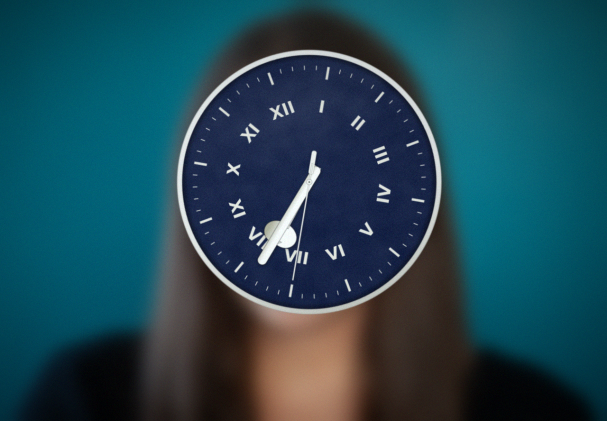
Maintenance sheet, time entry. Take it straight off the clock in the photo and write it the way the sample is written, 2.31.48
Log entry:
7.38.35
